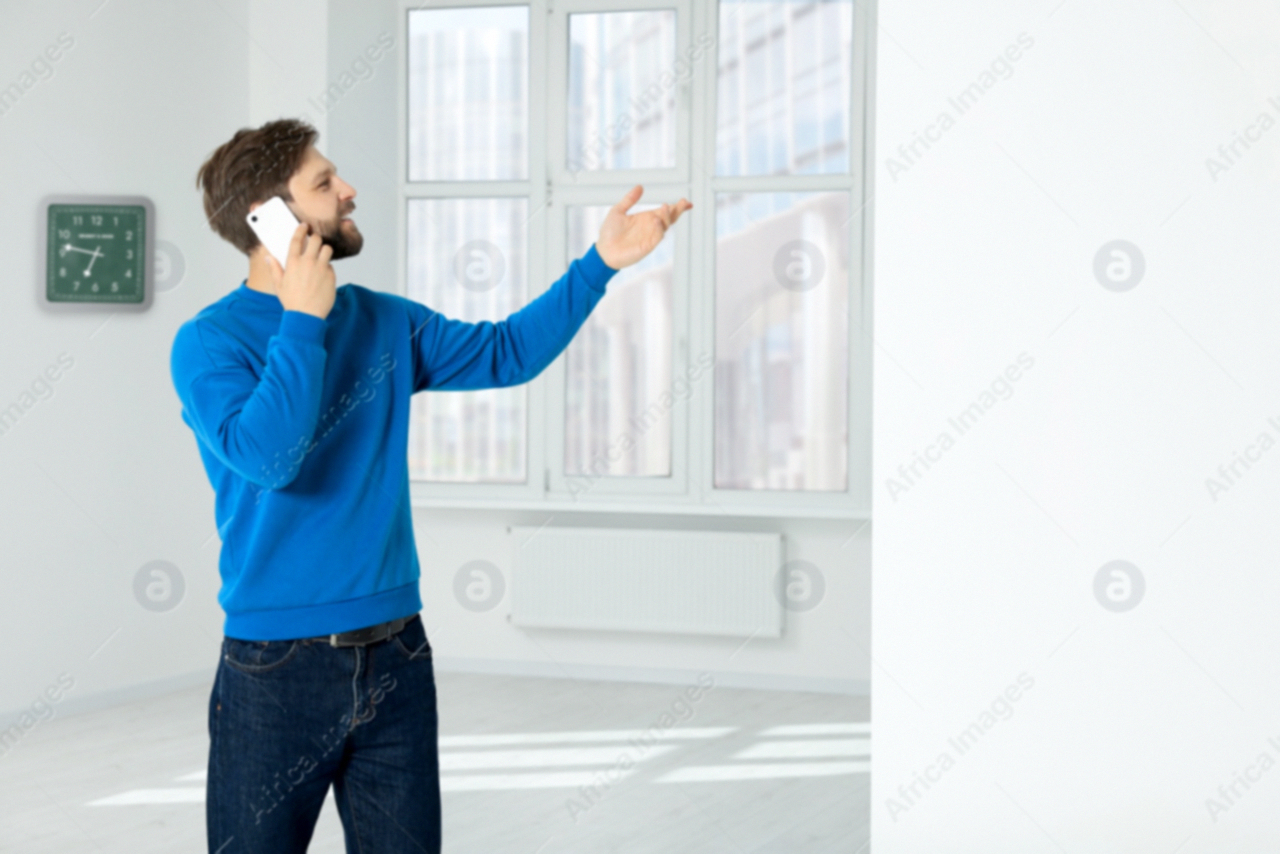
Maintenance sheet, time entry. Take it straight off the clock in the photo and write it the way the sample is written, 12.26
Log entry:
6.47
